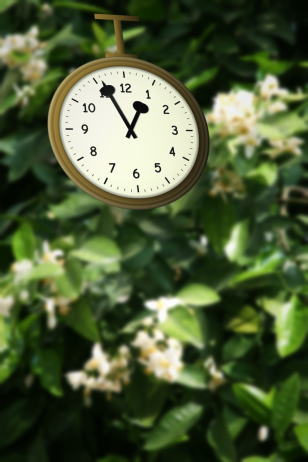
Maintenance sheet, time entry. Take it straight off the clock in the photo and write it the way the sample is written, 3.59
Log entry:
12.56
